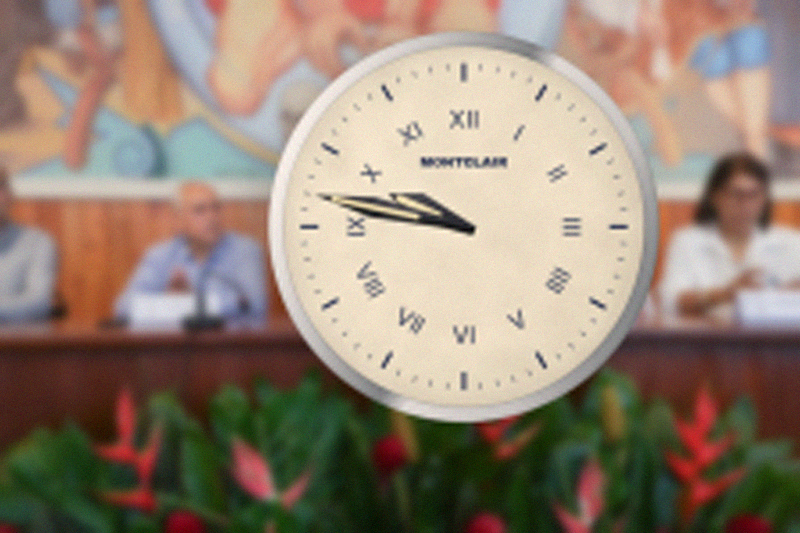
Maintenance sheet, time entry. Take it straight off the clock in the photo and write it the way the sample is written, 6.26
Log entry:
9.47
